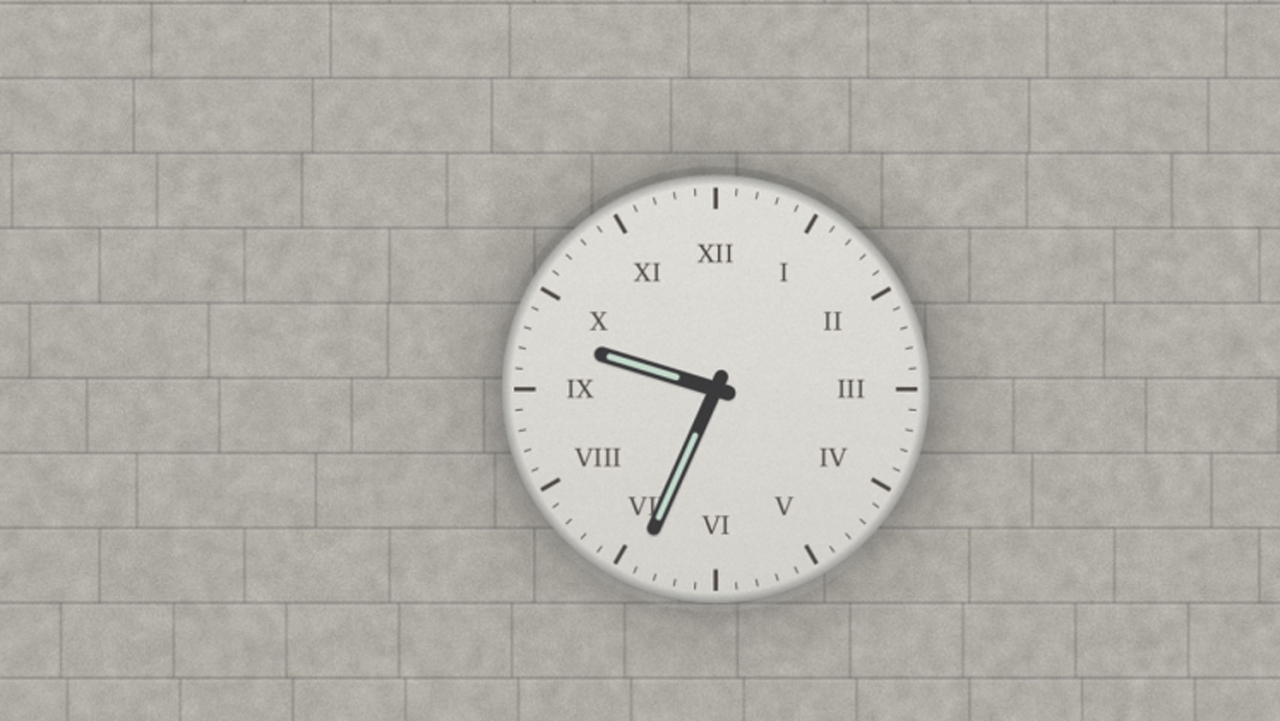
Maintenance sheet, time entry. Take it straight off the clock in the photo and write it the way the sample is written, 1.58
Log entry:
9.34
